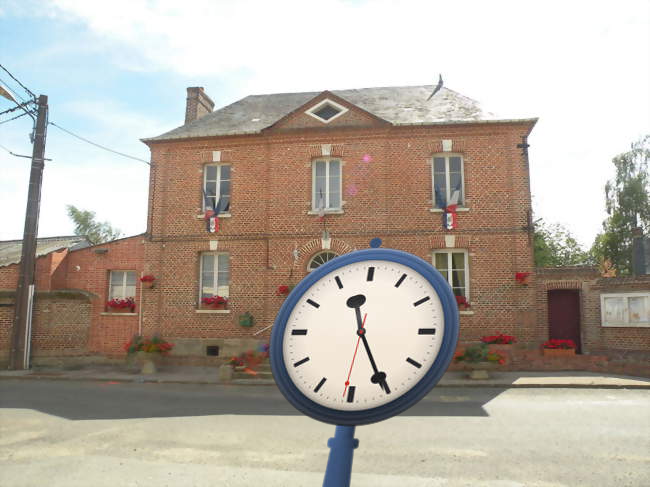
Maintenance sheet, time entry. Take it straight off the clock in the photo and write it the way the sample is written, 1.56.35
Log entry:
11.25.31
